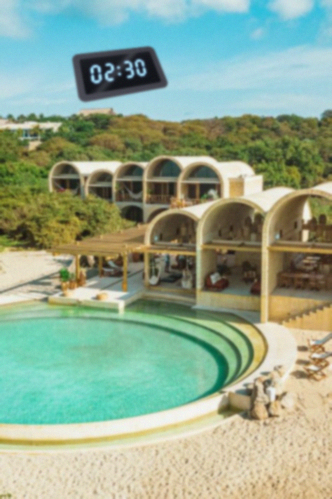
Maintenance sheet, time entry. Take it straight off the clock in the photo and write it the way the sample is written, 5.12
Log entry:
2.30
